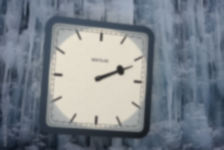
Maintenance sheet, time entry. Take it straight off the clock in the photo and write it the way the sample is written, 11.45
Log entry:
2.11
